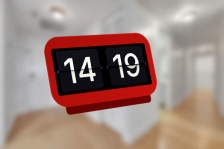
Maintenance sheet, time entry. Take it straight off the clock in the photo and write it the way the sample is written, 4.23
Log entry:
14.19
